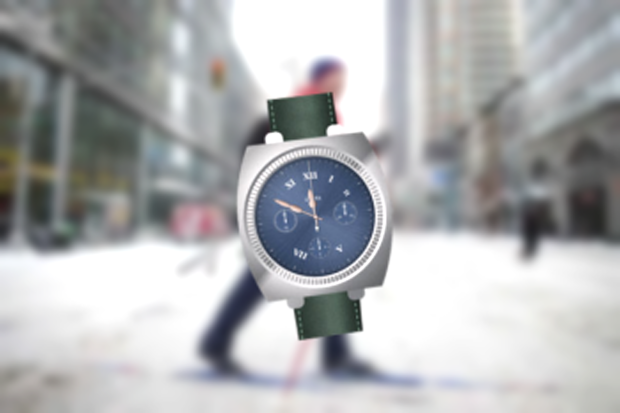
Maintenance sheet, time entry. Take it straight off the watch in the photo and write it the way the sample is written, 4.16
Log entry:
11.50
